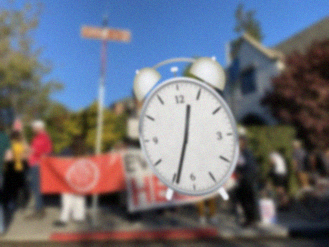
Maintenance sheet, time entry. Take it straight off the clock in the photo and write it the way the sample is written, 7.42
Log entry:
12.34
